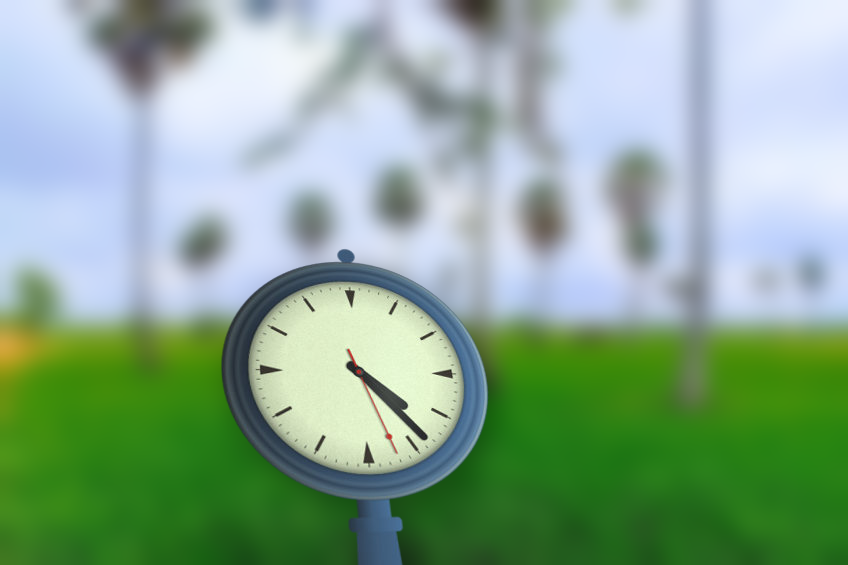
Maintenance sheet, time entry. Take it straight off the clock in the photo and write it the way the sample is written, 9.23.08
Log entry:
4.23.27
